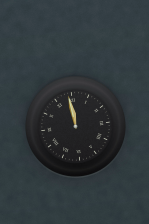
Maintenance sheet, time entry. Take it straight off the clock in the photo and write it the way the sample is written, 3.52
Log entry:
11.59
